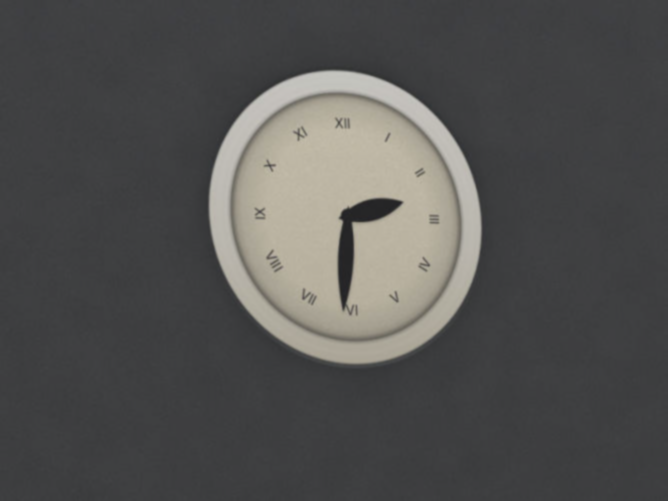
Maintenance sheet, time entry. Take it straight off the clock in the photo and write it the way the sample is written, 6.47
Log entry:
2.31
